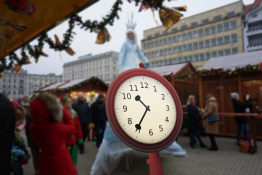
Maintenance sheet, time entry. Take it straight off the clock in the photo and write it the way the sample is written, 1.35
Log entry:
10.36
